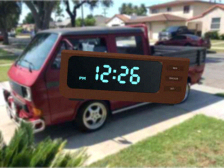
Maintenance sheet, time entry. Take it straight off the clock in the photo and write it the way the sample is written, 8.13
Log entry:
12.26
